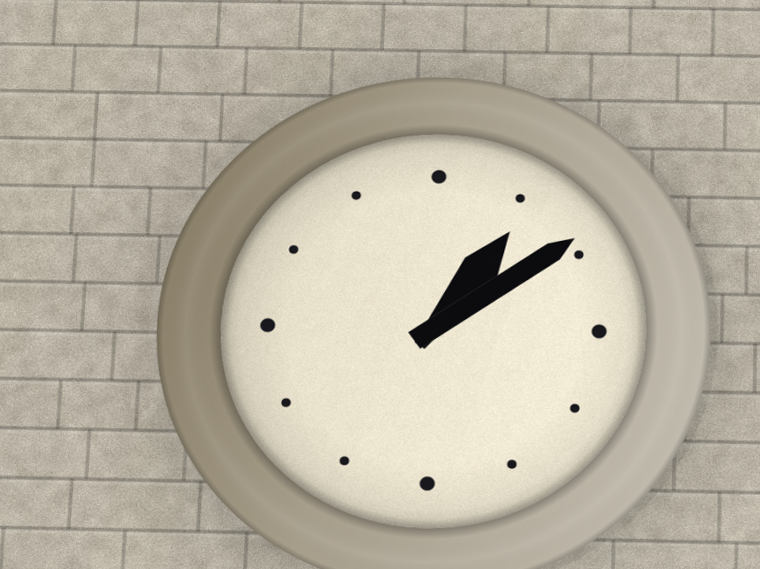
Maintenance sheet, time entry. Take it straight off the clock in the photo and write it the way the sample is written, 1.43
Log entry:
1.09
